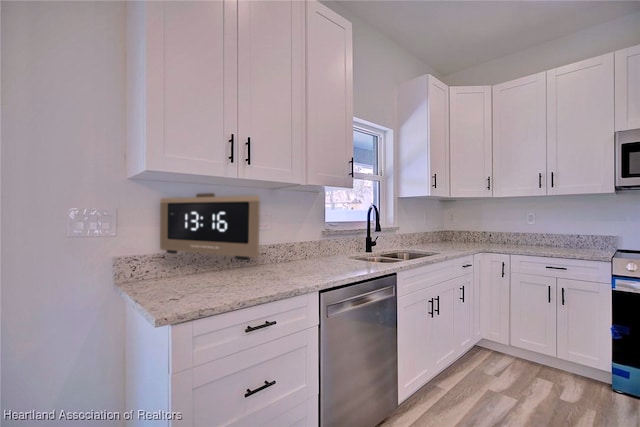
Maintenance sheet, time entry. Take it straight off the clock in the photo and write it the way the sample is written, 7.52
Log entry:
13.16
